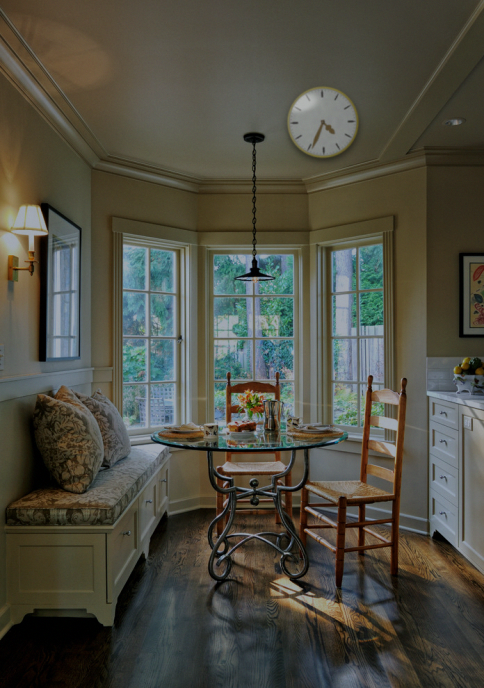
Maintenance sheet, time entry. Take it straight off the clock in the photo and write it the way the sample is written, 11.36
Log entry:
4.34
